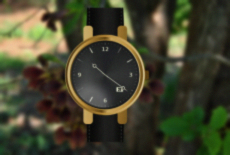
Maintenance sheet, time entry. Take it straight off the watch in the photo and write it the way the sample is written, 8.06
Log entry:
10.21
